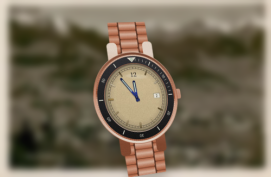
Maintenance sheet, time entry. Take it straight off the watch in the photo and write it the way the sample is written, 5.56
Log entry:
11.54
